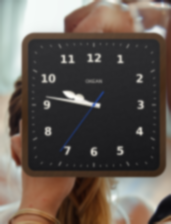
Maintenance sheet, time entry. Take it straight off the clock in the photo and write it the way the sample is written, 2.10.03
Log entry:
9.46.36
